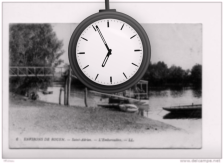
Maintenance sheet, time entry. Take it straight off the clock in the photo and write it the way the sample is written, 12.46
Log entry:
6.56
